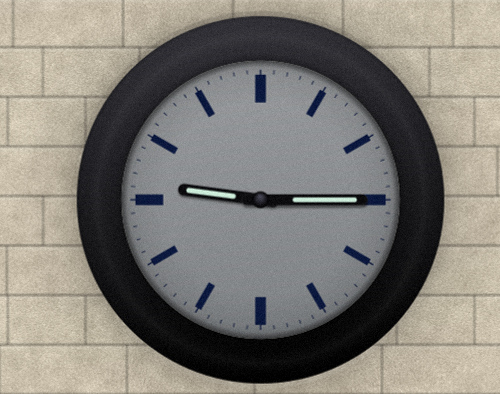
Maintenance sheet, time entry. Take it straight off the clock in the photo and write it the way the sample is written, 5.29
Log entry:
9.15
